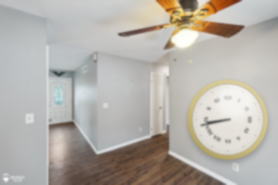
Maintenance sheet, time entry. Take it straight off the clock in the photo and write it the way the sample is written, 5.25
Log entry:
8.43
